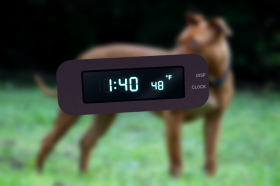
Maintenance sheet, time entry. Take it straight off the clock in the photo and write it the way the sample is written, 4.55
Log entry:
1.40
